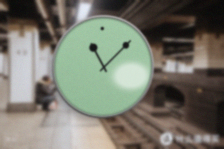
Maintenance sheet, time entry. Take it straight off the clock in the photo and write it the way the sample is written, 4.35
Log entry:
11.08
